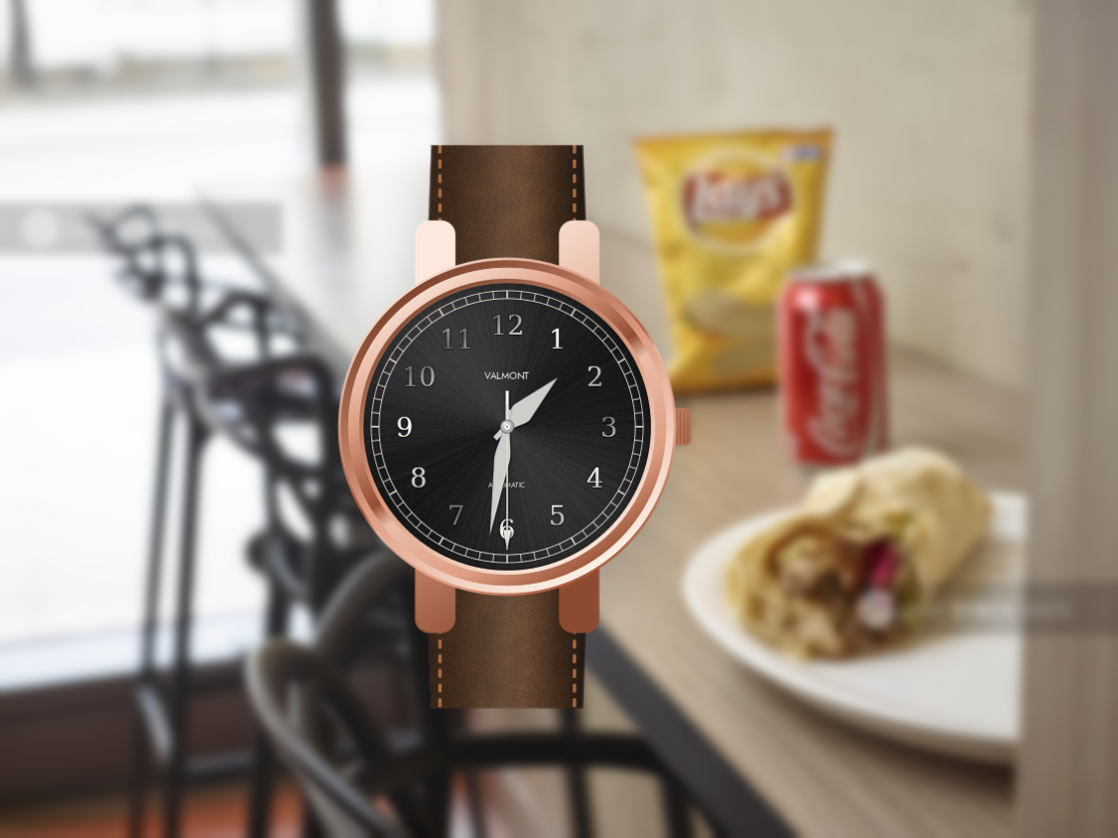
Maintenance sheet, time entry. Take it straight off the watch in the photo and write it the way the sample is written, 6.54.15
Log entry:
1.31.30
